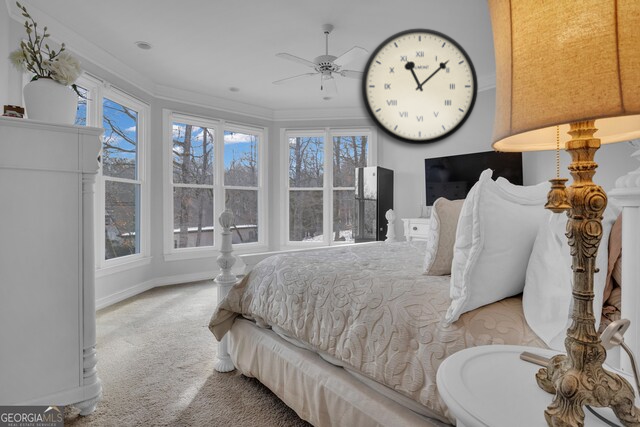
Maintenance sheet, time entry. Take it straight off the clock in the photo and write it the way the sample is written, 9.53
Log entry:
11.08
